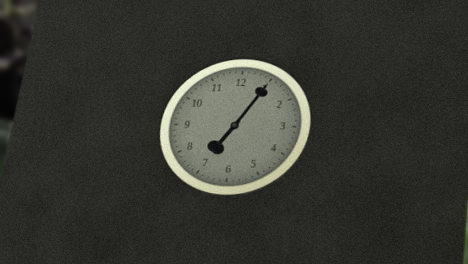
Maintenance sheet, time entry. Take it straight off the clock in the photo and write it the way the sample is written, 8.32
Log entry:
7.05
